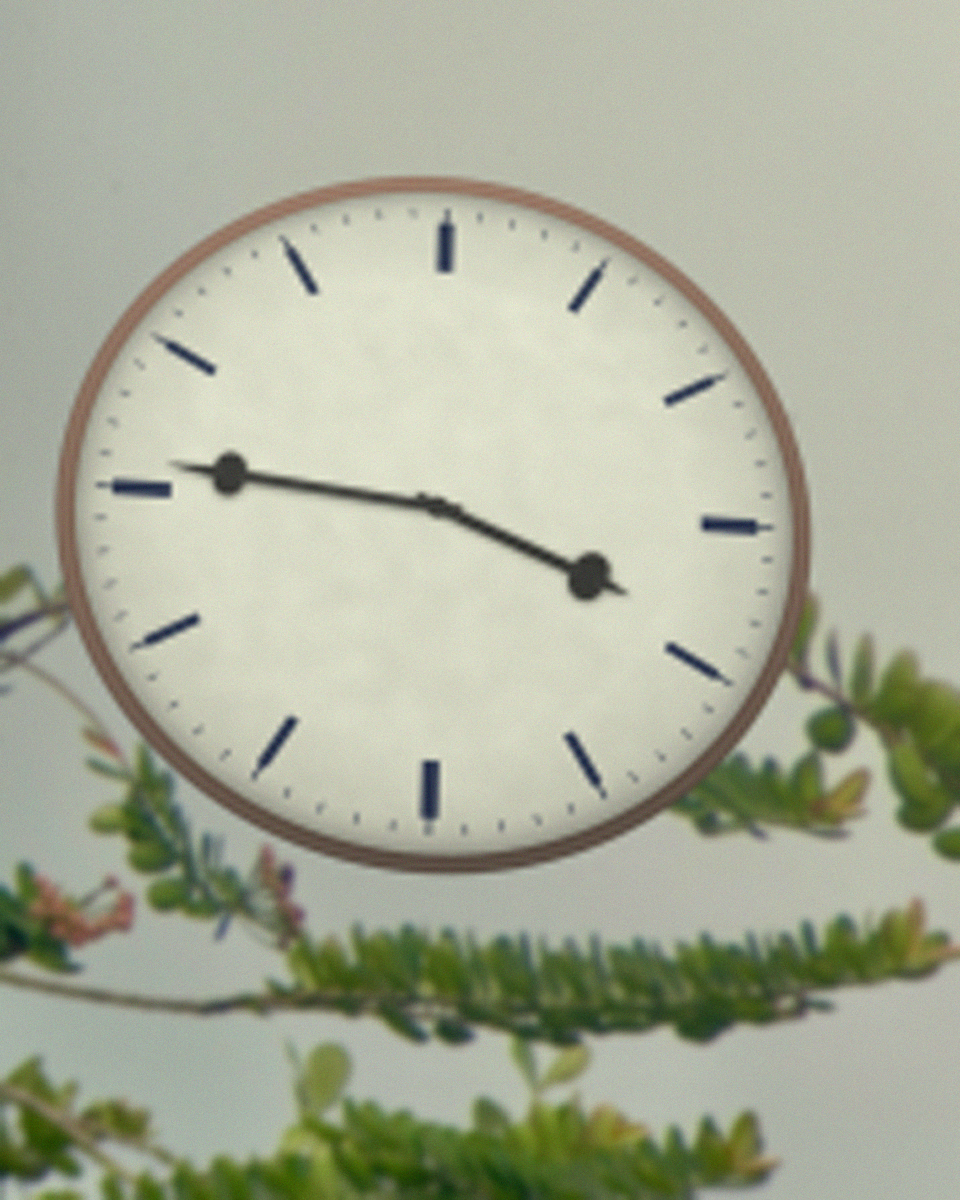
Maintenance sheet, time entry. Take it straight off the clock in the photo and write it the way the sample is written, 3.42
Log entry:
3.46
